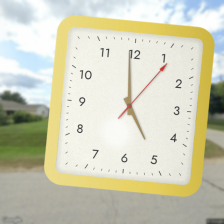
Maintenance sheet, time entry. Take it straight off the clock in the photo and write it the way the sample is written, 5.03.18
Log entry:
4.59.06
